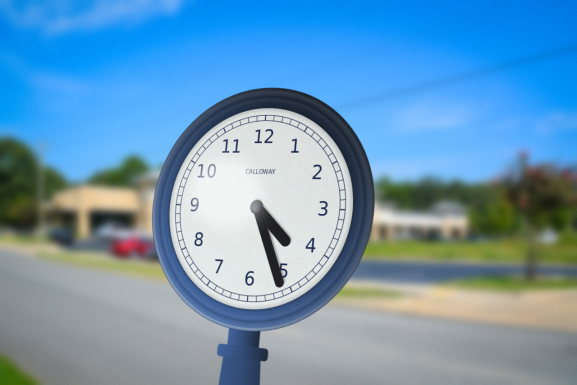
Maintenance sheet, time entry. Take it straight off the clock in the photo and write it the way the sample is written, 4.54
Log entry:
4.26
